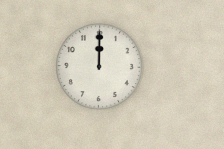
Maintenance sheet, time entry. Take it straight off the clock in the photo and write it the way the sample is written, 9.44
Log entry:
12.00
